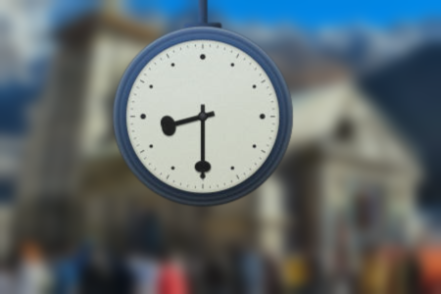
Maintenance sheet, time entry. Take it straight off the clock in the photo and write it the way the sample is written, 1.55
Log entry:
8.30
